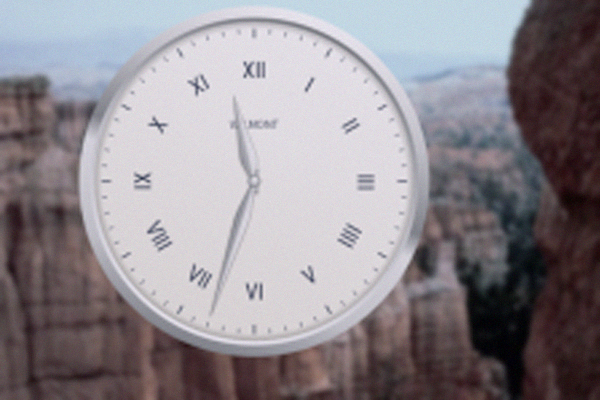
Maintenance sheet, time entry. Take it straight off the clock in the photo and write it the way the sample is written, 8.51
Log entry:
11.33
